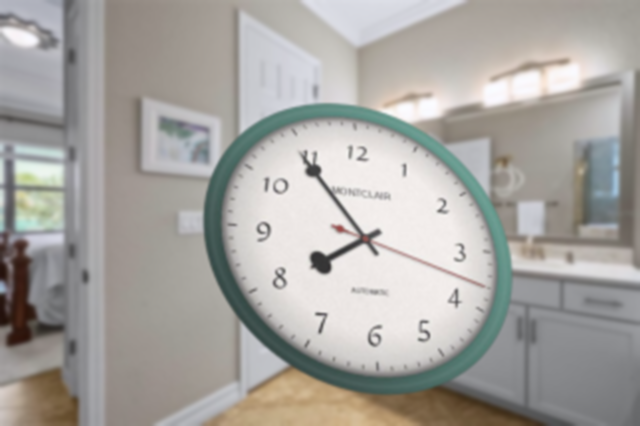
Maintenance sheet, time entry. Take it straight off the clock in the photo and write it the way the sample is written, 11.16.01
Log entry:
7.54.18
